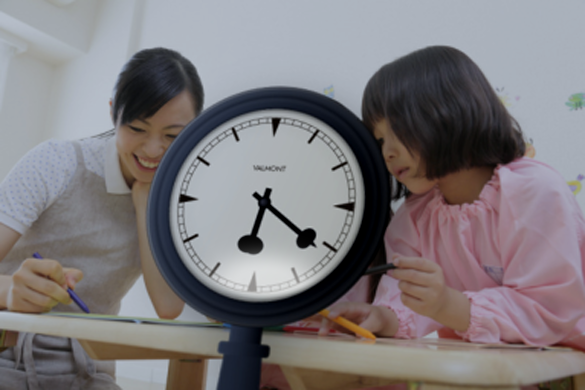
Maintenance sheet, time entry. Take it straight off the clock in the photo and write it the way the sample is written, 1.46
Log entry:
6.21
